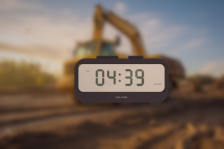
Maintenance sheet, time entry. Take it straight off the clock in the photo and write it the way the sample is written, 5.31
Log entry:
4.39
